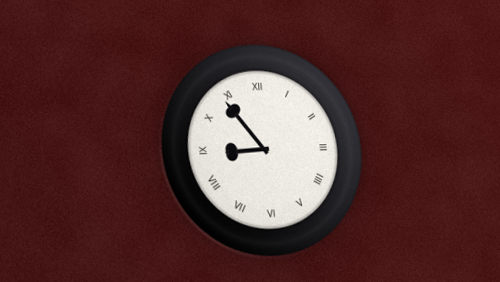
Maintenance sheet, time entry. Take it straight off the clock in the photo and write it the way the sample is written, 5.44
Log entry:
8.54
